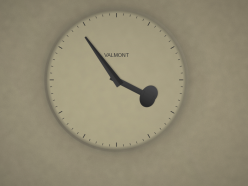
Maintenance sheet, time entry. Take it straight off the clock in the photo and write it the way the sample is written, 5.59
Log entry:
3.54
